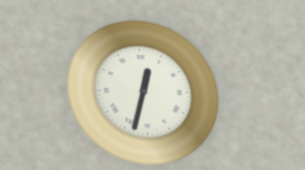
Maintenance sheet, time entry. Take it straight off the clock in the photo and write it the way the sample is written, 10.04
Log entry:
12.33
